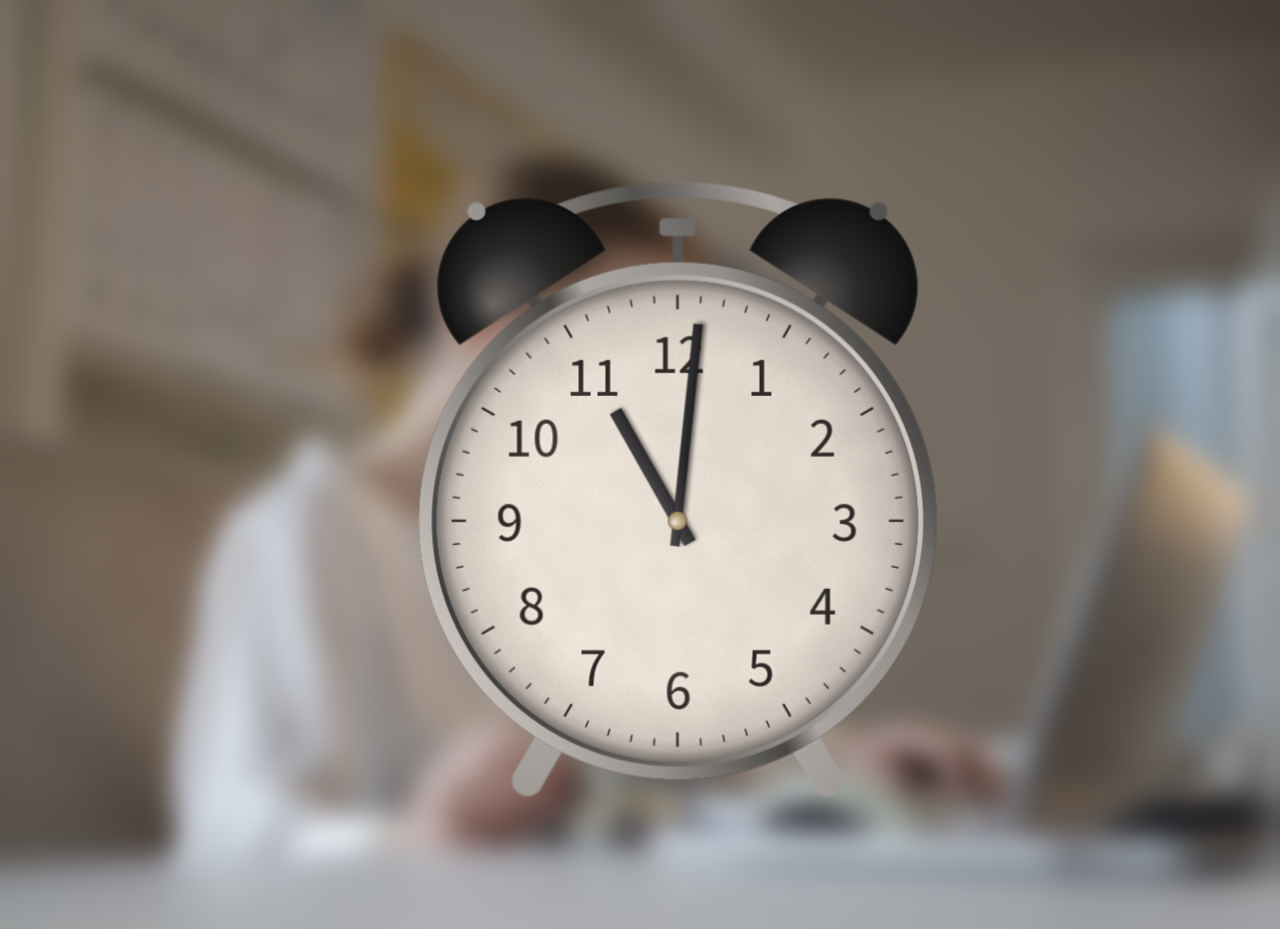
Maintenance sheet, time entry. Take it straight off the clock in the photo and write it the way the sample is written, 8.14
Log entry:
11.01
